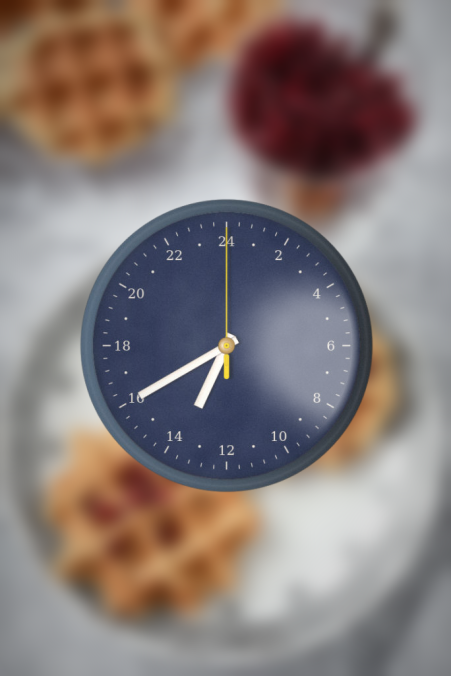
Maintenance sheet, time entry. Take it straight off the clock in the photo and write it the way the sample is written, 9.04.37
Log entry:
13.40.00
